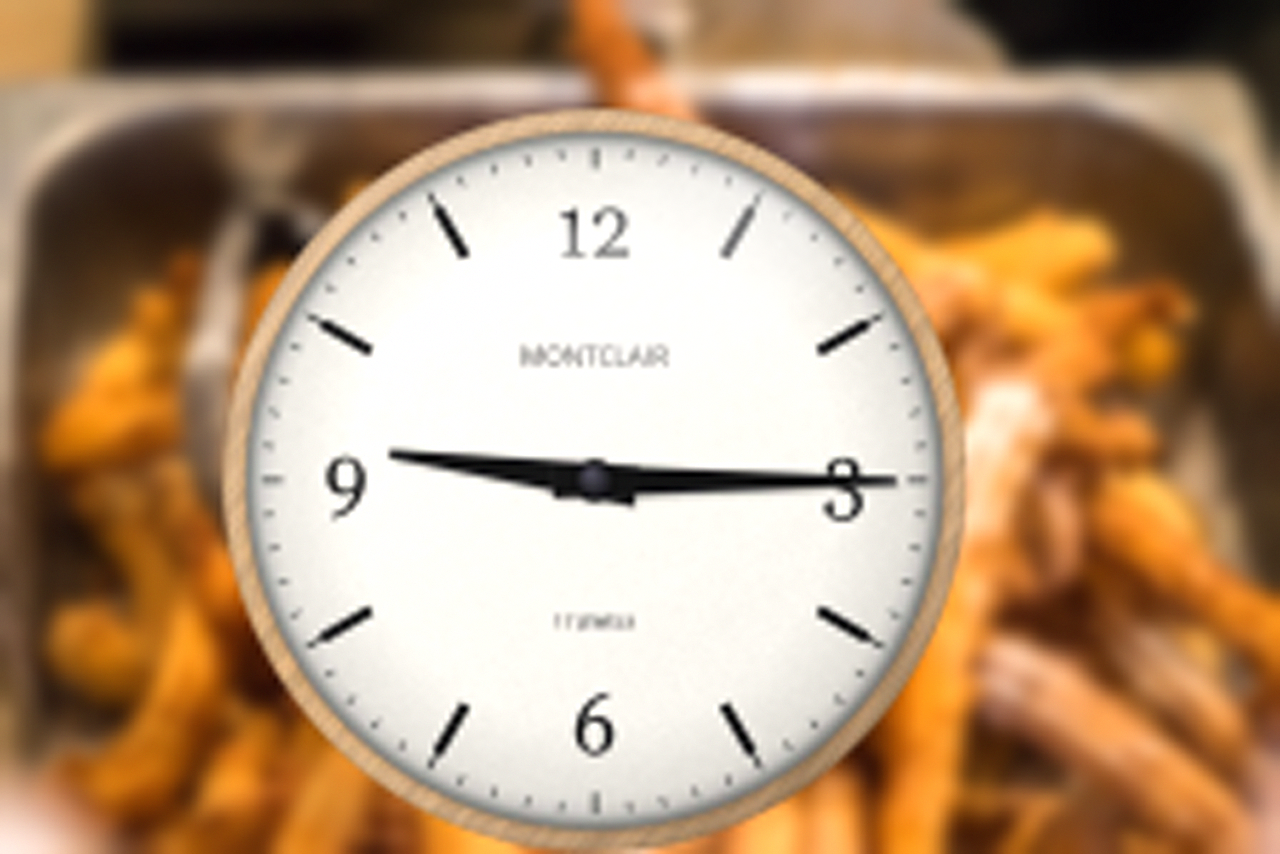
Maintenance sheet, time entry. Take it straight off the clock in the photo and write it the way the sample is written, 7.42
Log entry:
9.15
